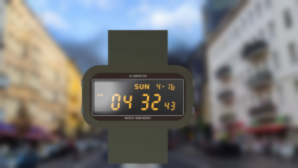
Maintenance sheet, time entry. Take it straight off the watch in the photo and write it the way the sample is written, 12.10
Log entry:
4.32
